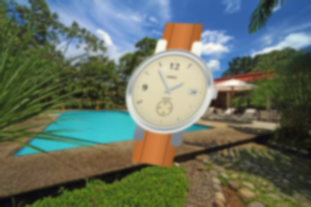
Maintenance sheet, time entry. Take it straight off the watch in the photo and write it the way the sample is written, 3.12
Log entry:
1.54
